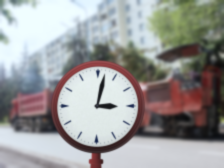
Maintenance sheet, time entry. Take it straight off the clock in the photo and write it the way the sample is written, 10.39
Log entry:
3.02
